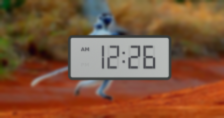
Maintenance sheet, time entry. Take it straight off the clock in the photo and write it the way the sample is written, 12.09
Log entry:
12.26
